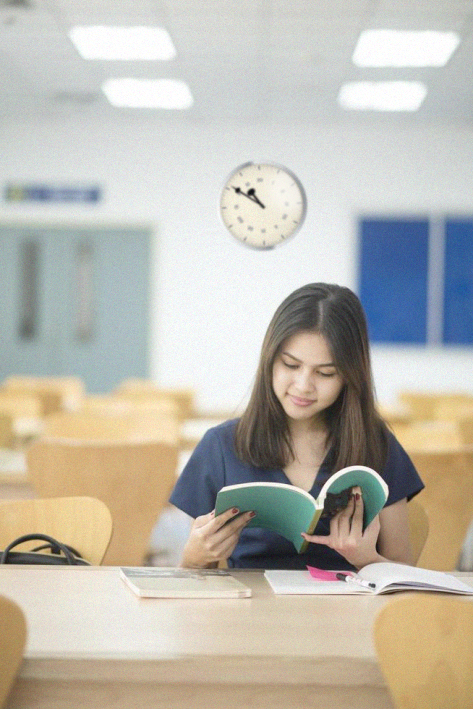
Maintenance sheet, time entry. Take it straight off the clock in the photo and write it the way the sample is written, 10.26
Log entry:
10.51
